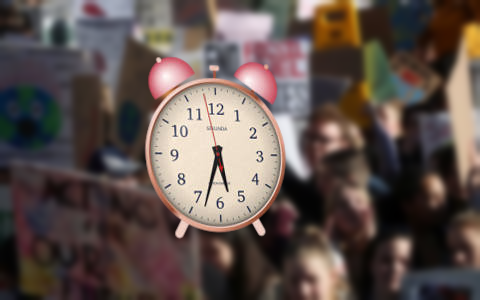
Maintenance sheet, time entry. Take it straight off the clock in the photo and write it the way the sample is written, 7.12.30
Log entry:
5.32.58
